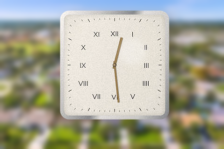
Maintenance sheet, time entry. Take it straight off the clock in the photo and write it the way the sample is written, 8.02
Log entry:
12.29
